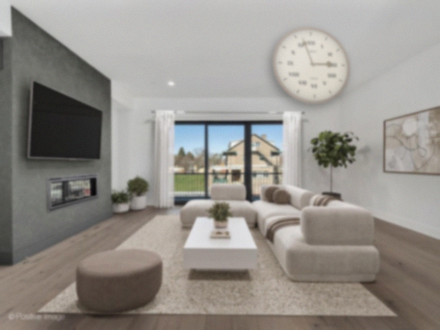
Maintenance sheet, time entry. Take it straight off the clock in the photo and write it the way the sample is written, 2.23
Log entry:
2.57
